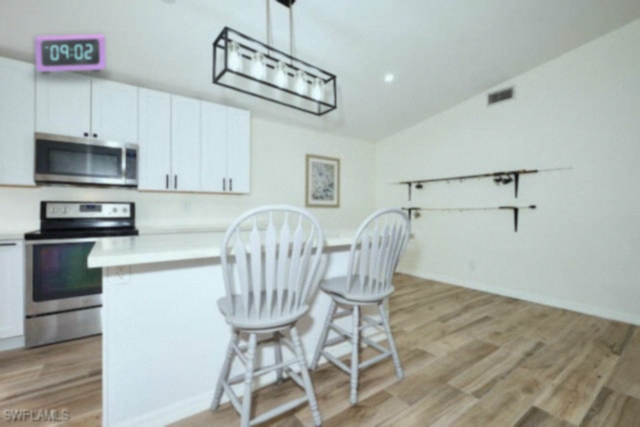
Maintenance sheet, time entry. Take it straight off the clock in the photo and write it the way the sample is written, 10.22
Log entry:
9.02
